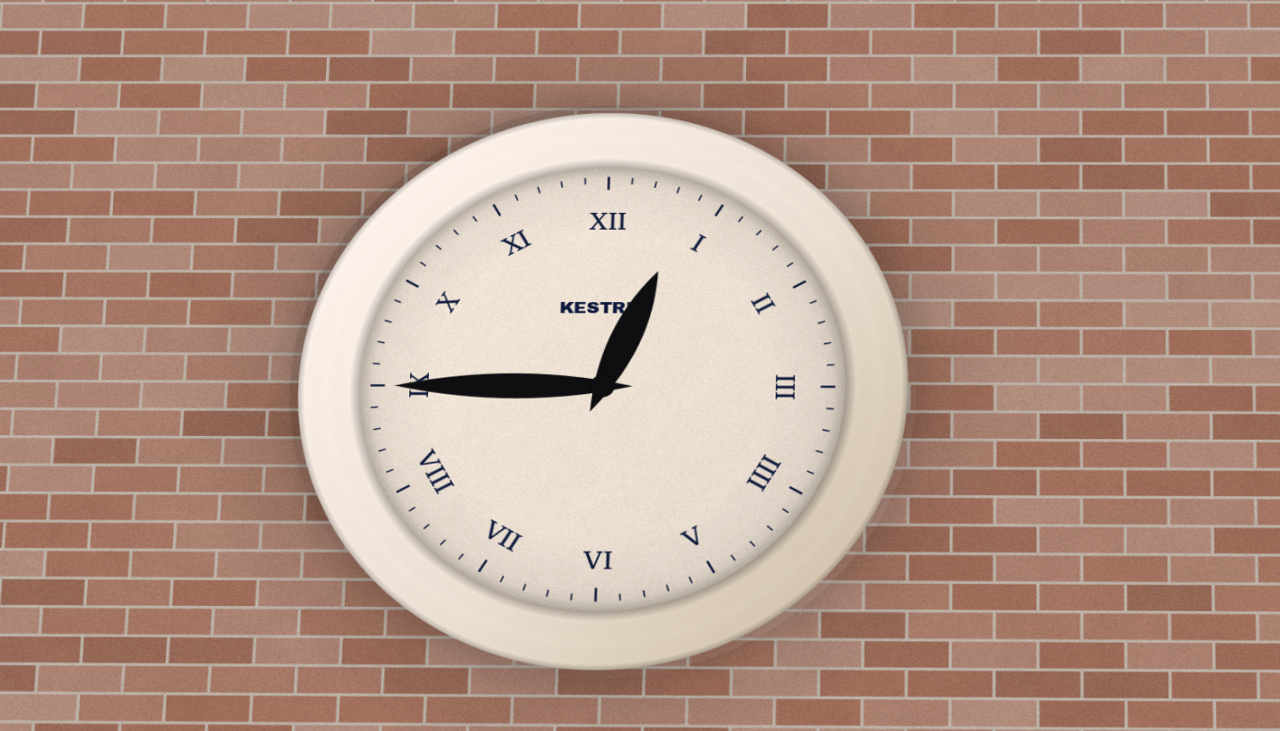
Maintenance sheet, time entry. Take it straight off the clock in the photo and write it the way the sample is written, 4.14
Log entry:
12.45
